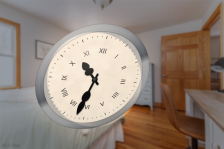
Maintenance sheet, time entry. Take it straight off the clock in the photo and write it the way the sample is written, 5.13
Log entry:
10.32
